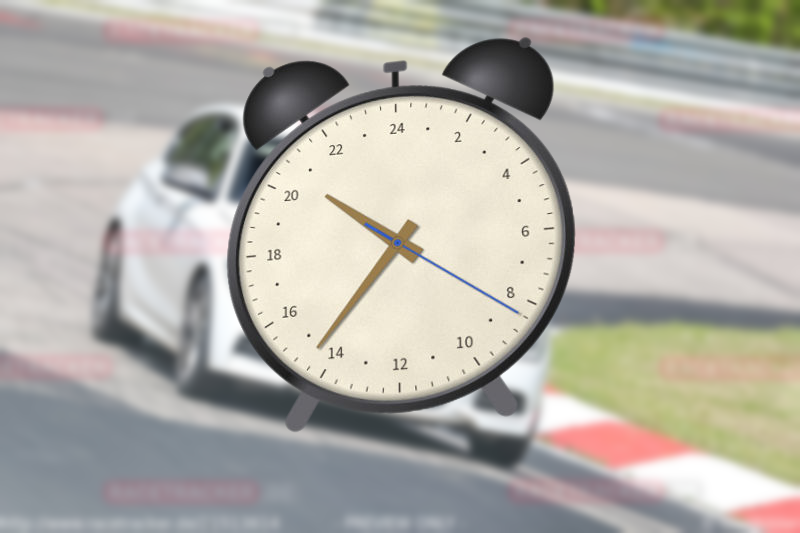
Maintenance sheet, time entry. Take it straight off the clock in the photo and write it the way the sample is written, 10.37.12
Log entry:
20.36.21
